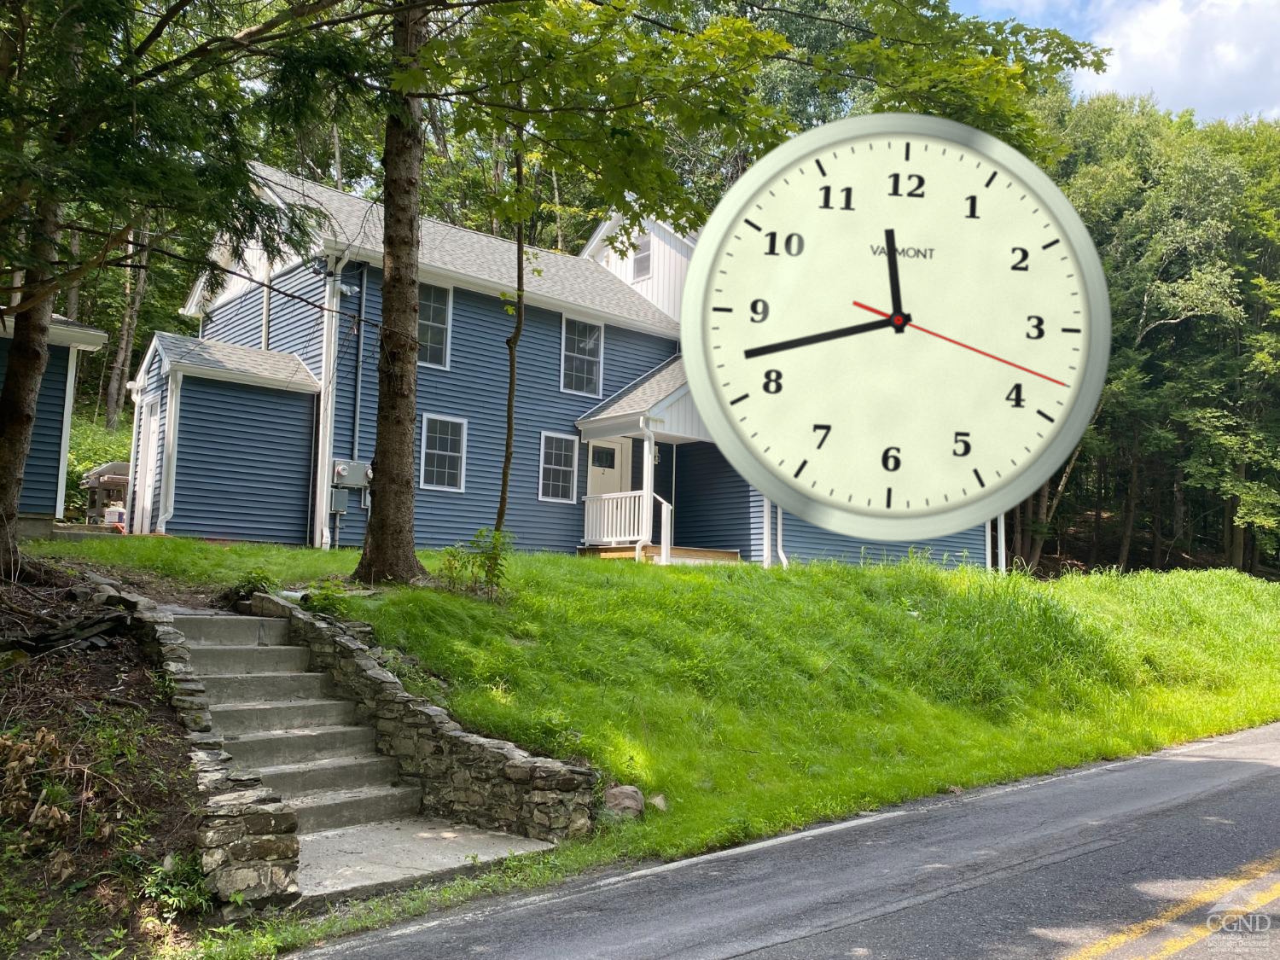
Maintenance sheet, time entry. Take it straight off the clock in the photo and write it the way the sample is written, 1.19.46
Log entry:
11.42.18
